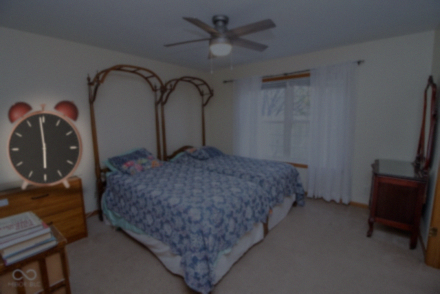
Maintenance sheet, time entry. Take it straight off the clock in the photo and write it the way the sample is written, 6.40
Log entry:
5.59
